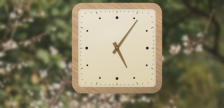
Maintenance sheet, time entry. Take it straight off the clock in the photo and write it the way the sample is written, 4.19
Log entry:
5.06
